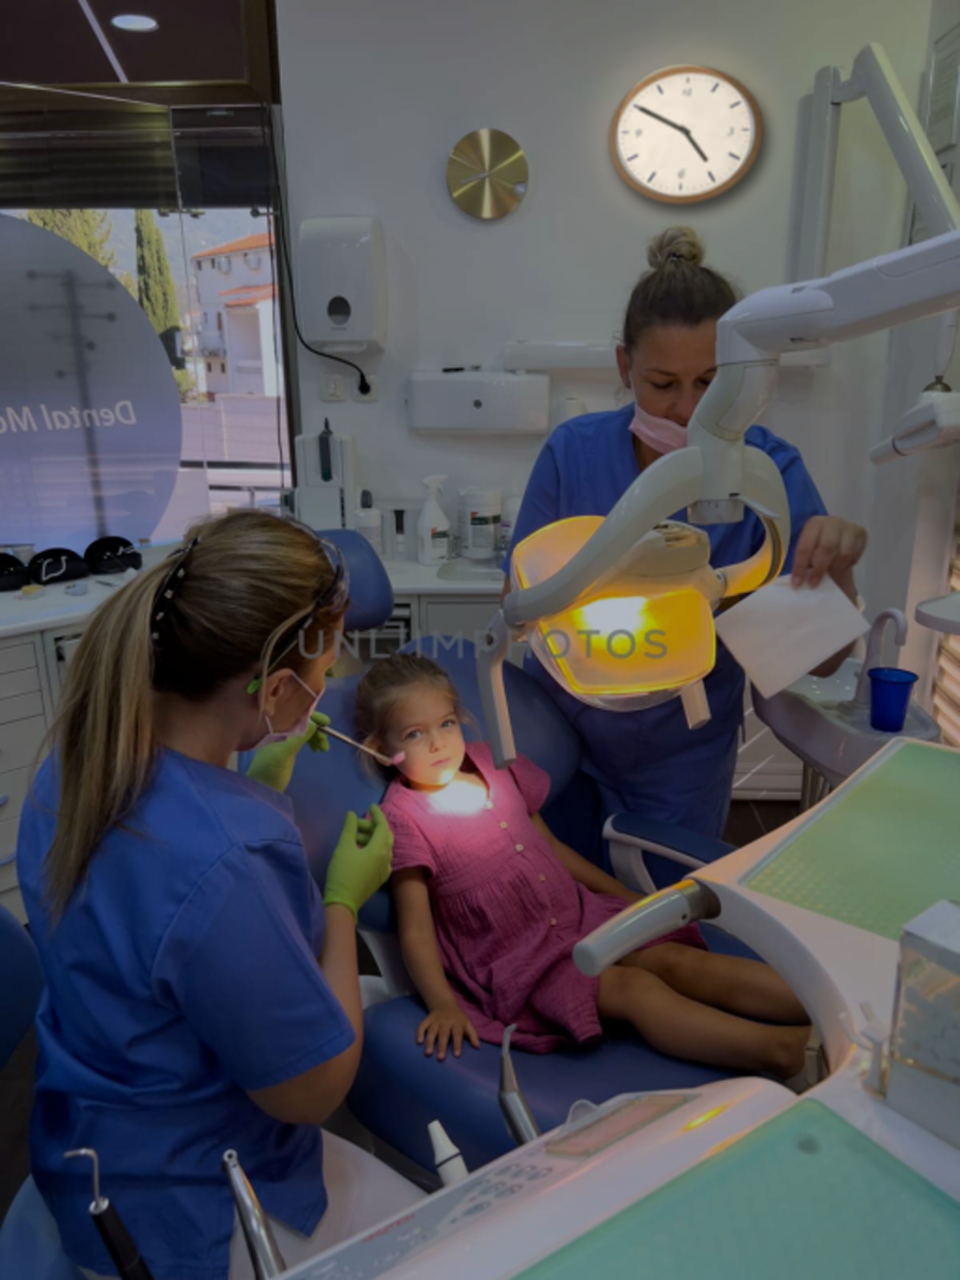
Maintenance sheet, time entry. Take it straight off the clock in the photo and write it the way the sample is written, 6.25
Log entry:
4.50
